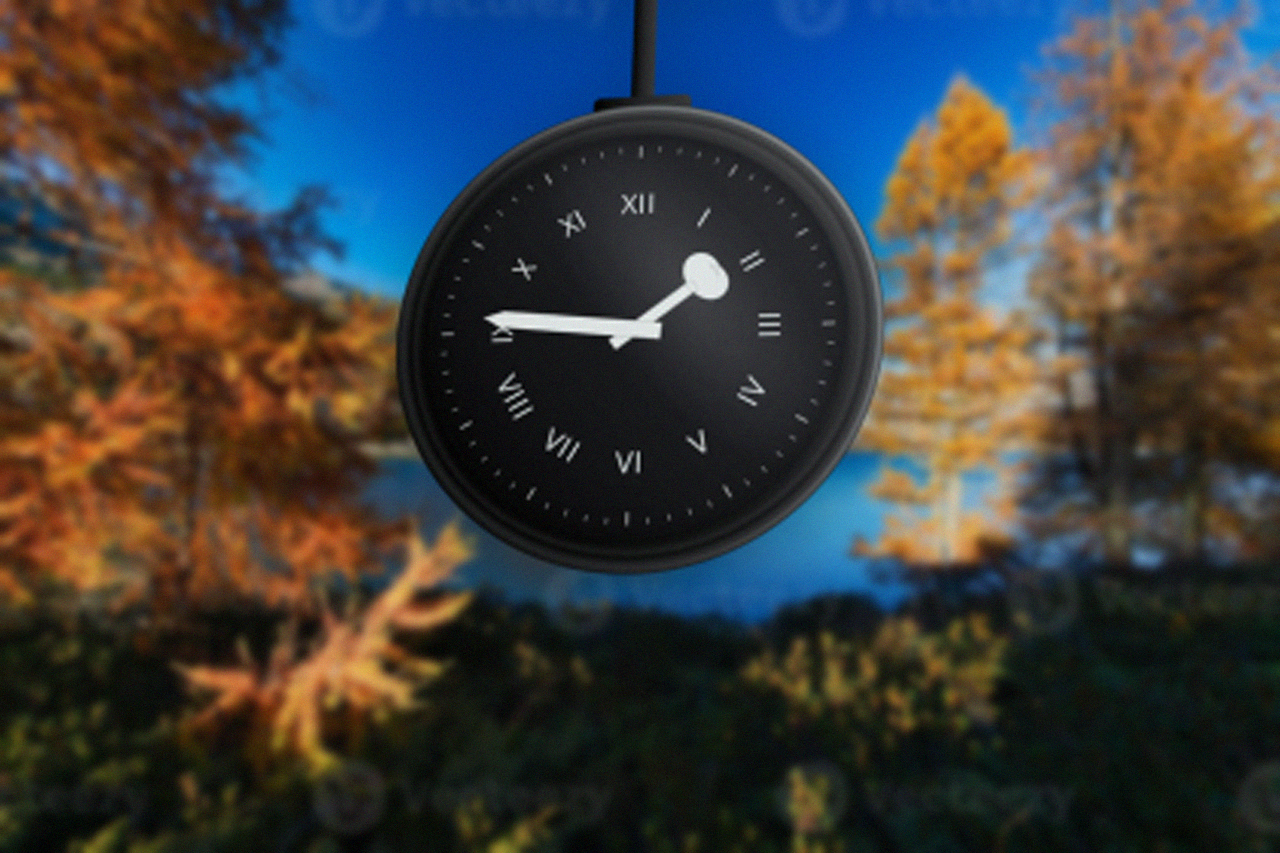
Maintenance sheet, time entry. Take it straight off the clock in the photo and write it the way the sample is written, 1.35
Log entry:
1.46
